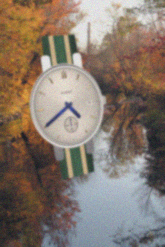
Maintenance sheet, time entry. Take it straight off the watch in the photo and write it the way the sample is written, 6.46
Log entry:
4.40
